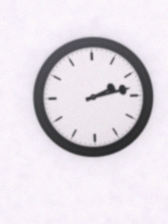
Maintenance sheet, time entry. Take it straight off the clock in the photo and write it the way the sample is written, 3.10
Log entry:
2.13
